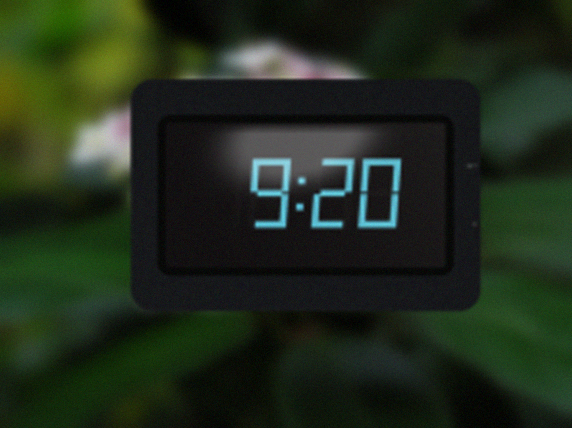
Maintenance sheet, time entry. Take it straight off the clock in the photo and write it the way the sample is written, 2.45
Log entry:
9.20
